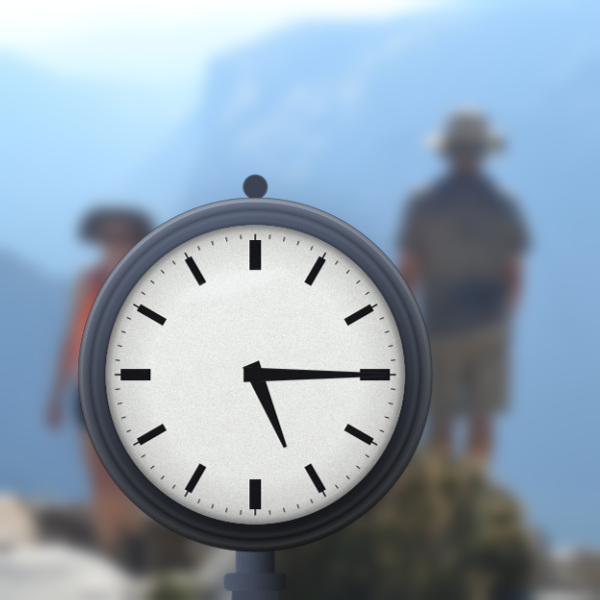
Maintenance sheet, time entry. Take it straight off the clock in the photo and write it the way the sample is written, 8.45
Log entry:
5.15
